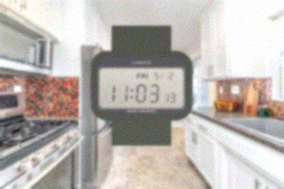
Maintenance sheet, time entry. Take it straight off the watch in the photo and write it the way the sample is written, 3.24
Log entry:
11.03
